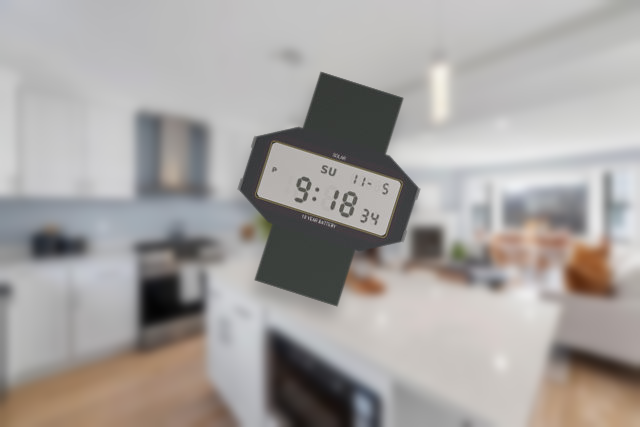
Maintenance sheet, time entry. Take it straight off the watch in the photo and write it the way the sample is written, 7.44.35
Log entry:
9.18.34
